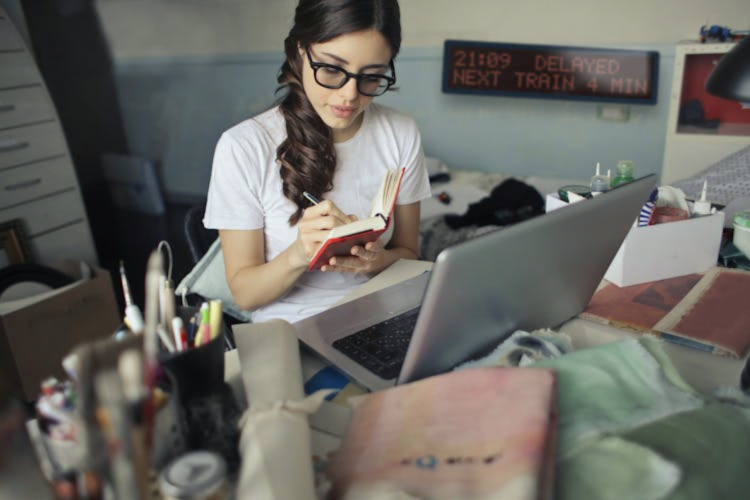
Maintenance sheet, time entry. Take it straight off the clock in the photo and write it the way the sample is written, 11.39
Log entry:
21.09
